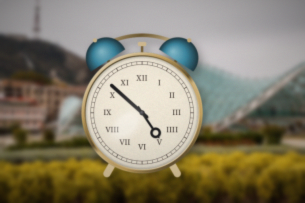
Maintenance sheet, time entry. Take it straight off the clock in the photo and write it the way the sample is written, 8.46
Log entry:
4.52
